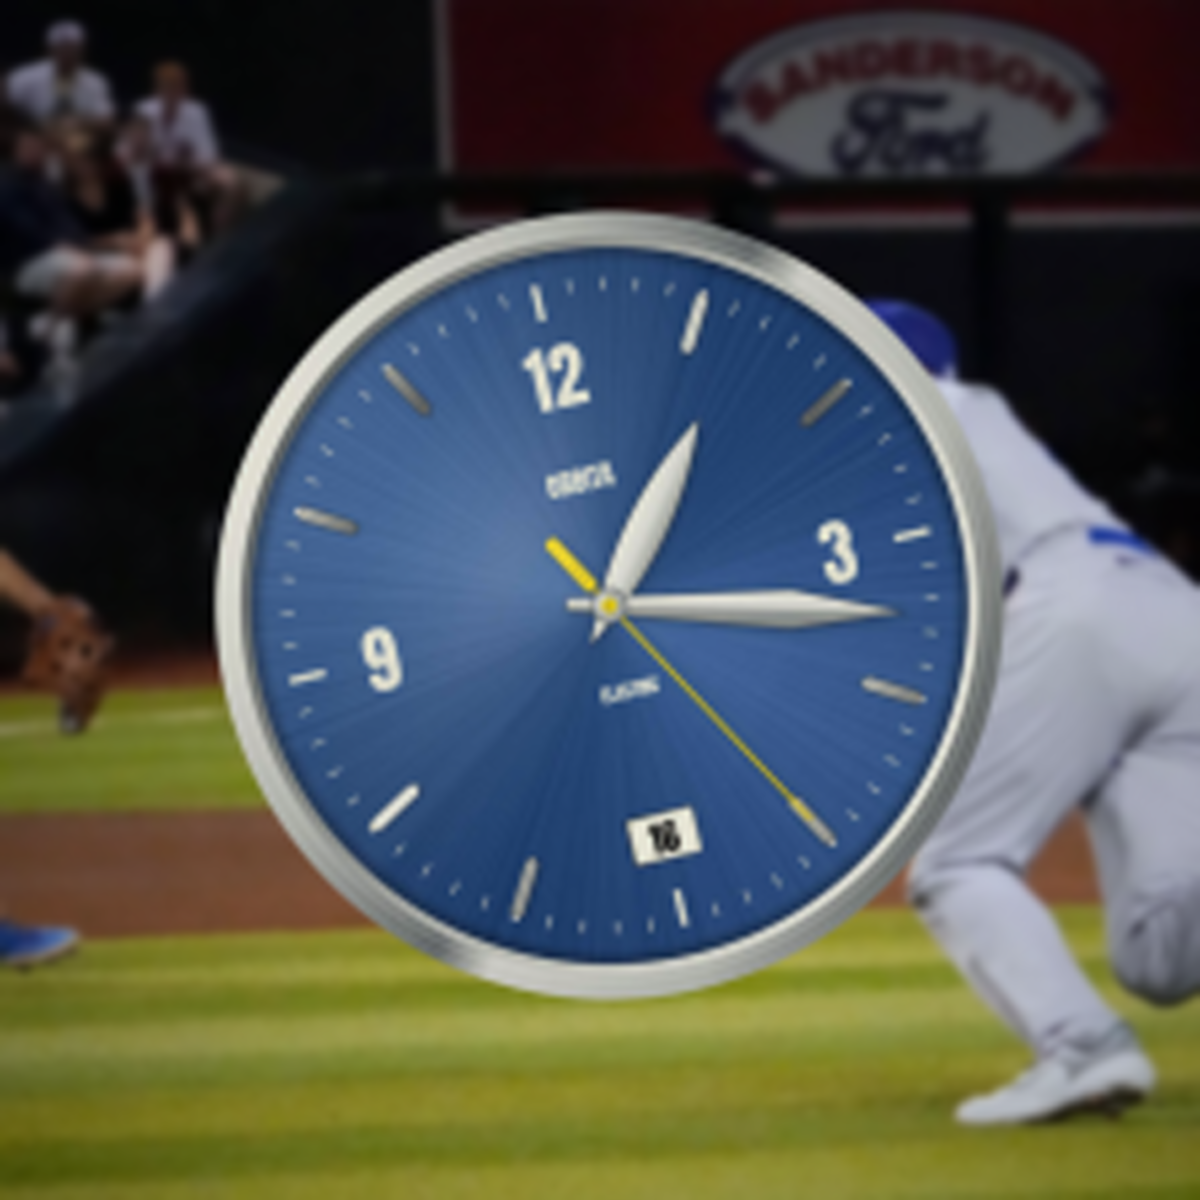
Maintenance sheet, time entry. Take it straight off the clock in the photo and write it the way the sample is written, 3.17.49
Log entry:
1.17.25
